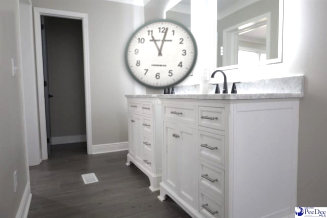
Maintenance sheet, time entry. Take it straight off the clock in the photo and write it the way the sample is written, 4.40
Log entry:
11.02
